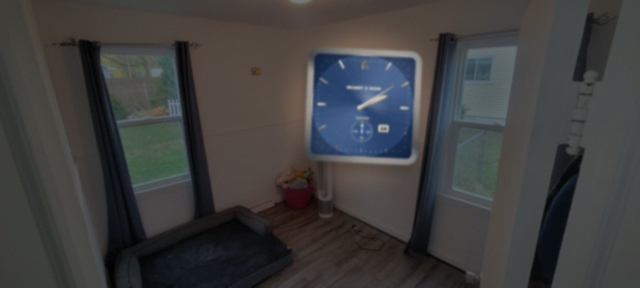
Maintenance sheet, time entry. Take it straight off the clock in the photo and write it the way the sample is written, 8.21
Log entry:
2.09
